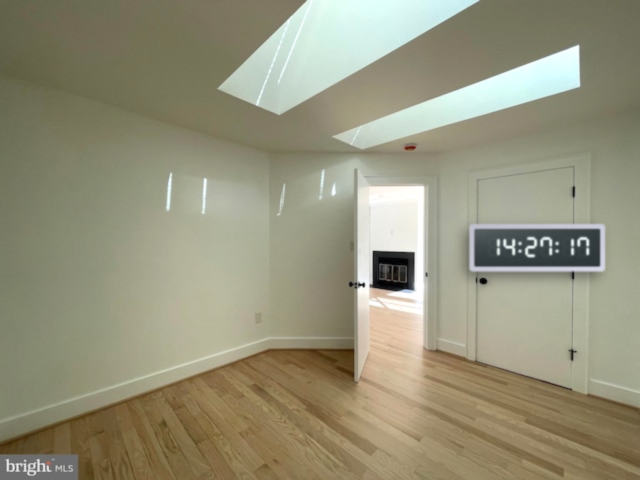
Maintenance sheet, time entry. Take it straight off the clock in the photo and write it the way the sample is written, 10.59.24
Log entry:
14.27.17
